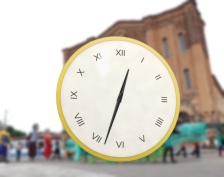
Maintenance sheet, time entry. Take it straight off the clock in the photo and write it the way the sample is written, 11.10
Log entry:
12.33
